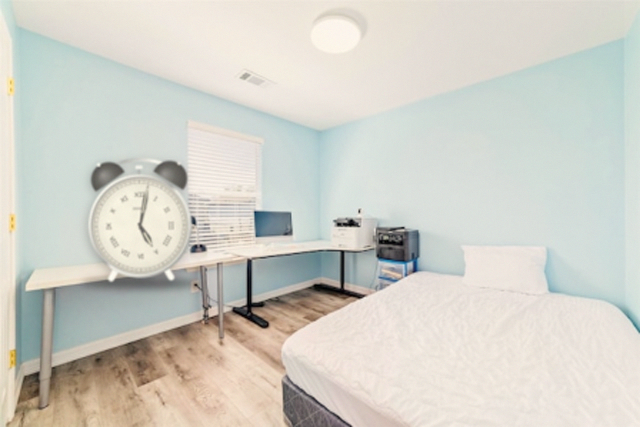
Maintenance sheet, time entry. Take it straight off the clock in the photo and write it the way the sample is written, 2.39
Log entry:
5.02
